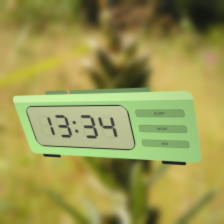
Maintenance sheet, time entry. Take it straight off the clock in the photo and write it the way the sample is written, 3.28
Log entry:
13.34
